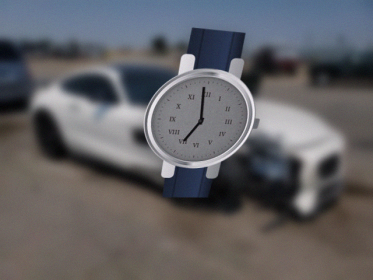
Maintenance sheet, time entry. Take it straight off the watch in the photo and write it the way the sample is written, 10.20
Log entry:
6.59
